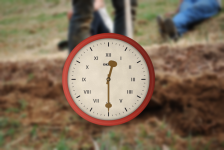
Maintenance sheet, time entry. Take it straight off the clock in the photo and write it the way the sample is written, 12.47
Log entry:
12.30
